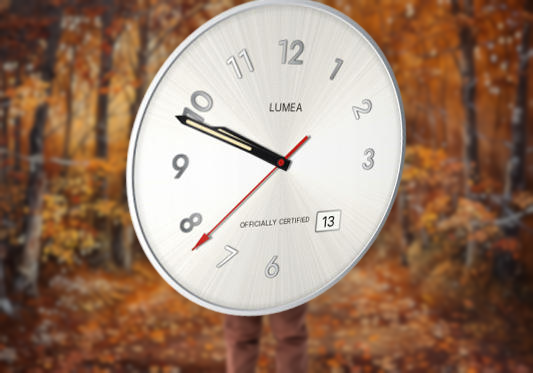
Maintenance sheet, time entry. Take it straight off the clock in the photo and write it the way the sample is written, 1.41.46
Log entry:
9.48.38
